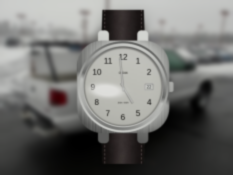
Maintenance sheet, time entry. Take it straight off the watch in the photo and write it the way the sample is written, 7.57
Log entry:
4.59
